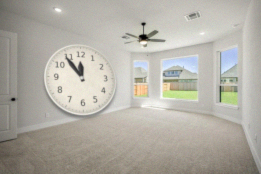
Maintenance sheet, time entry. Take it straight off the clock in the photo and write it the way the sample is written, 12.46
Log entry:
11.54
